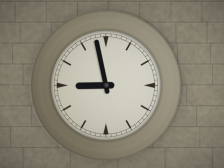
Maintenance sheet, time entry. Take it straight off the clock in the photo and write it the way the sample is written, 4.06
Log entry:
8.58
